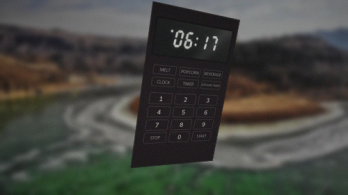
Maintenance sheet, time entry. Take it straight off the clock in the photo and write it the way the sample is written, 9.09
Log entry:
6.17
